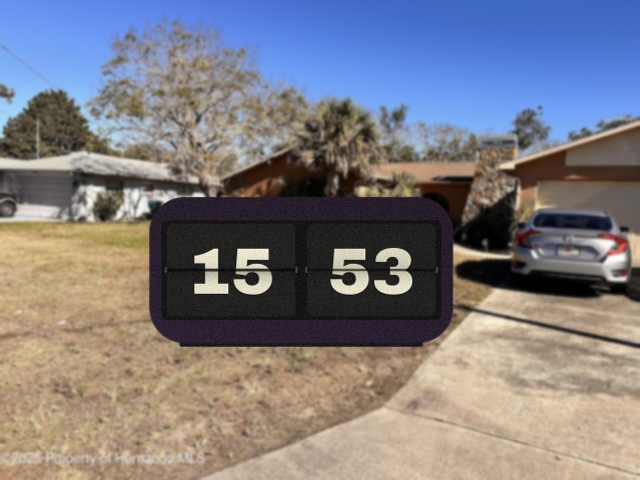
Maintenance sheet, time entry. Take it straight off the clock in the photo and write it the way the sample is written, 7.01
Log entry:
15.53
